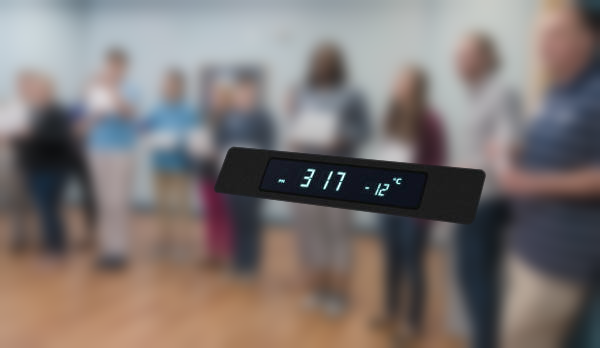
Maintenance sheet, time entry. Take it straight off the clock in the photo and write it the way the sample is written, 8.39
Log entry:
3.17
